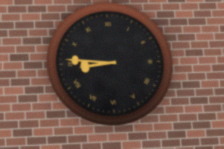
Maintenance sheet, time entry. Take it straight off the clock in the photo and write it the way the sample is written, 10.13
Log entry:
8.46
